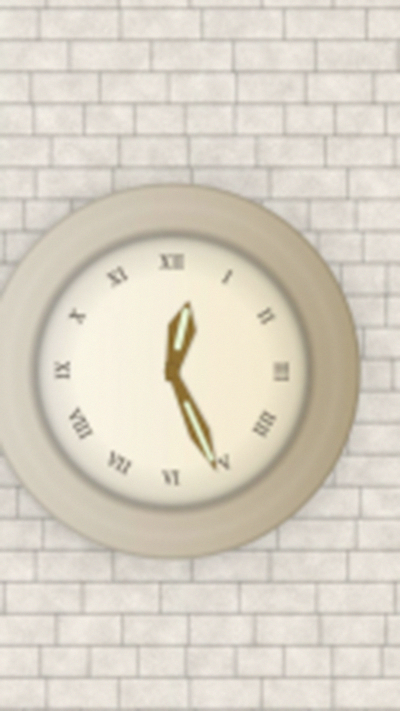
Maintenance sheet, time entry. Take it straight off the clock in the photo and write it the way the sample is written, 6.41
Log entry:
12.26
